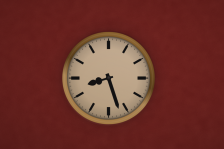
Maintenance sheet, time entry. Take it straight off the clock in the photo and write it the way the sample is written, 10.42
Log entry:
8.27
